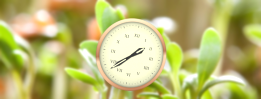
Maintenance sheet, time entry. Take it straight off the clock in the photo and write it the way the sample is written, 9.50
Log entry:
1.38
